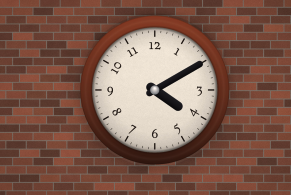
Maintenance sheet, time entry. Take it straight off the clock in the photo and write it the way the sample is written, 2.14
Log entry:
4.10
